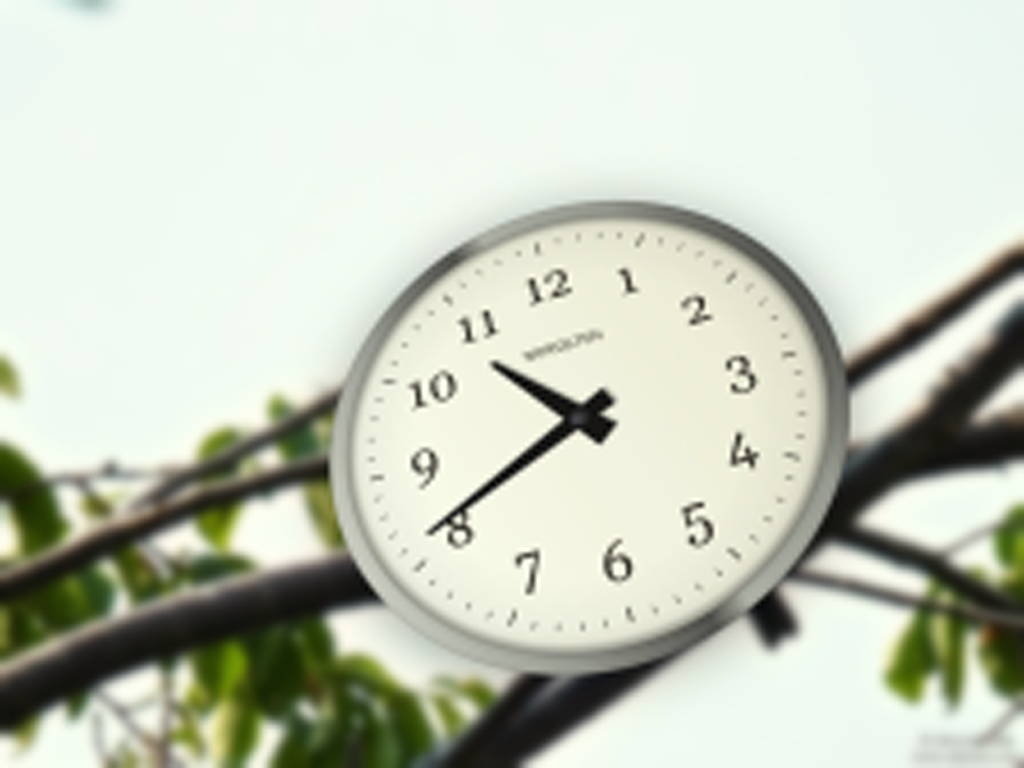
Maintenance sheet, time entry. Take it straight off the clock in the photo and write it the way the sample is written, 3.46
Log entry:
10.41
